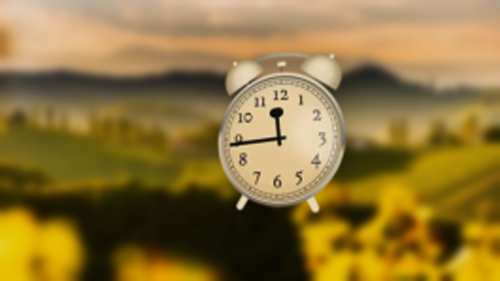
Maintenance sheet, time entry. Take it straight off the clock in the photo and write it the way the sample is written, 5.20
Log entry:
11.44
